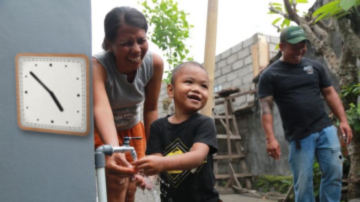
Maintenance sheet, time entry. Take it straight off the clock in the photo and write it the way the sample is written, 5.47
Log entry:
4.52
